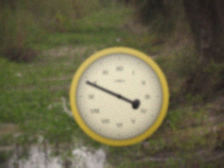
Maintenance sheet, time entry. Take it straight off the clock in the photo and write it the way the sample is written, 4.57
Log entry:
3.49
